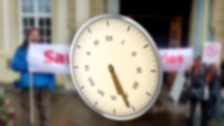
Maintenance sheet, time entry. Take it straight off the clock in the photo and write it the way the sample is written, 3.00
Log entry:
5.26
